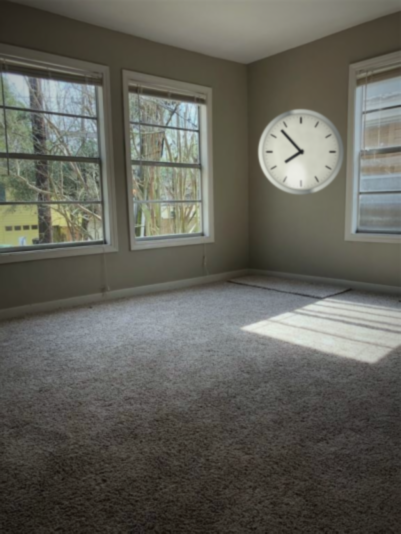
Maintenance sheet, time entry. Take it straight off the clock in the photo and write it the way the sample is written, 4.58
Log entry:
7.53
